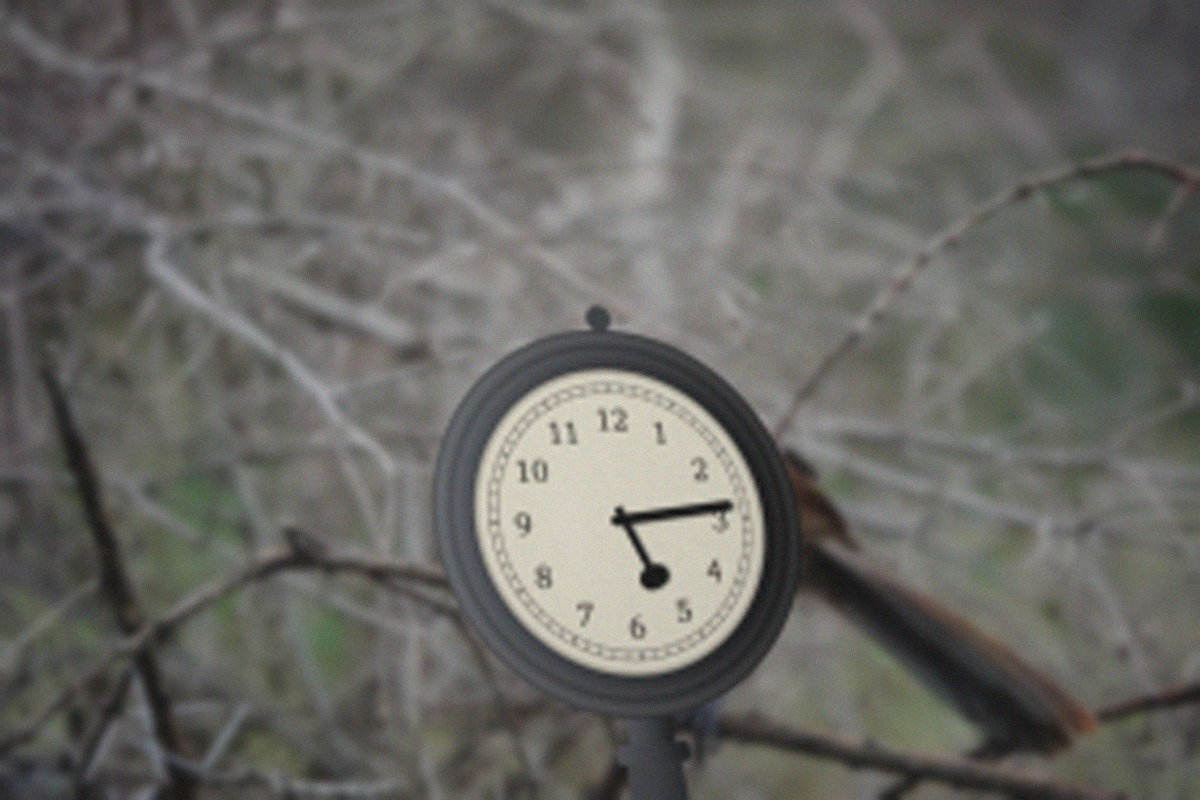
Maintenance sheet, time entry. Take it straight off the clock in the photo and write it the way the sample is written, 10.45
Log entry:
5.14
